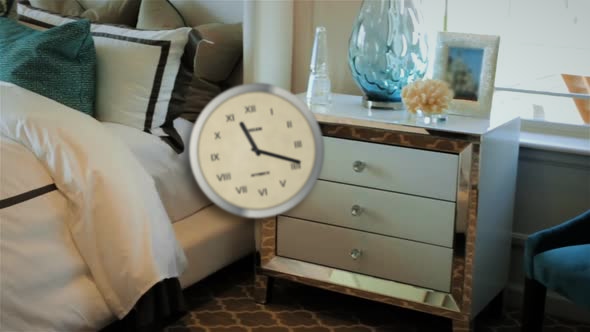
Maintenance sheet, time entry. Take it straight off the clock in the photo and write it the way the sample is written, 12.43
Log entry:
11.19
